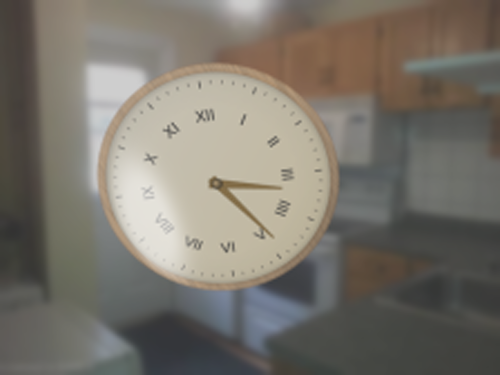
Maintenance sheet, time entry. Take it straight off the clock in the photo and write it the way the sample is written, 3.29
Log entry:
3.24
